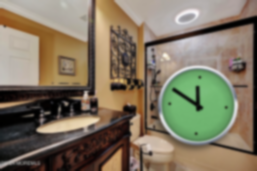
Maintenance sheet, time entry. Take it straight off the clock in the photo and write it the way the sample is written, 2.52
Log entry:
11.50
